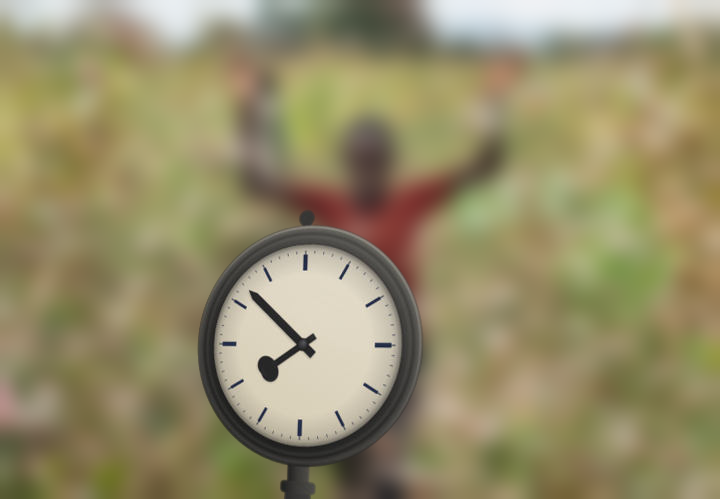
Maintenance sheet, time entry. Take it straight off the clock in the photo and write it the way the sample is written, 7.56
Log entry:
7.52
